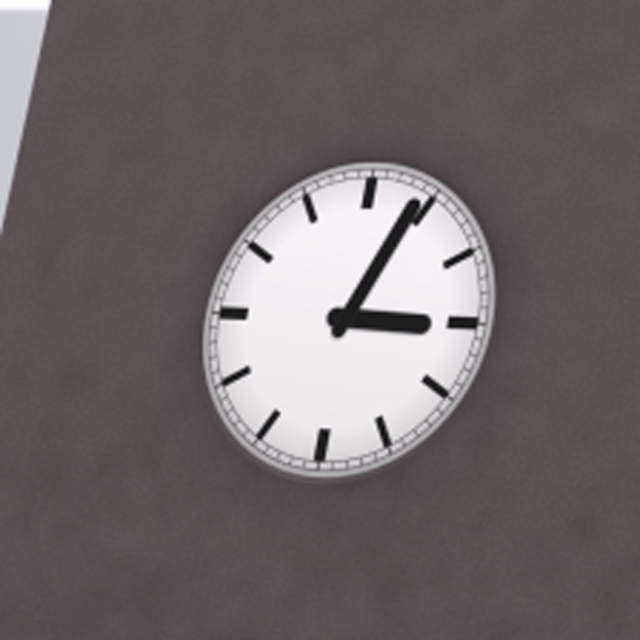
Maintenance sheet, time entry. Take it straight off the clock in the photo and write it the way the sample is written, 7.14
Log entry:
3.04
